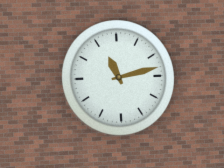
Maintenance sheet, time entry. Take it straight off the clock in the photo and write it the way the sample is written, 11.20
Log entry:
11.13
